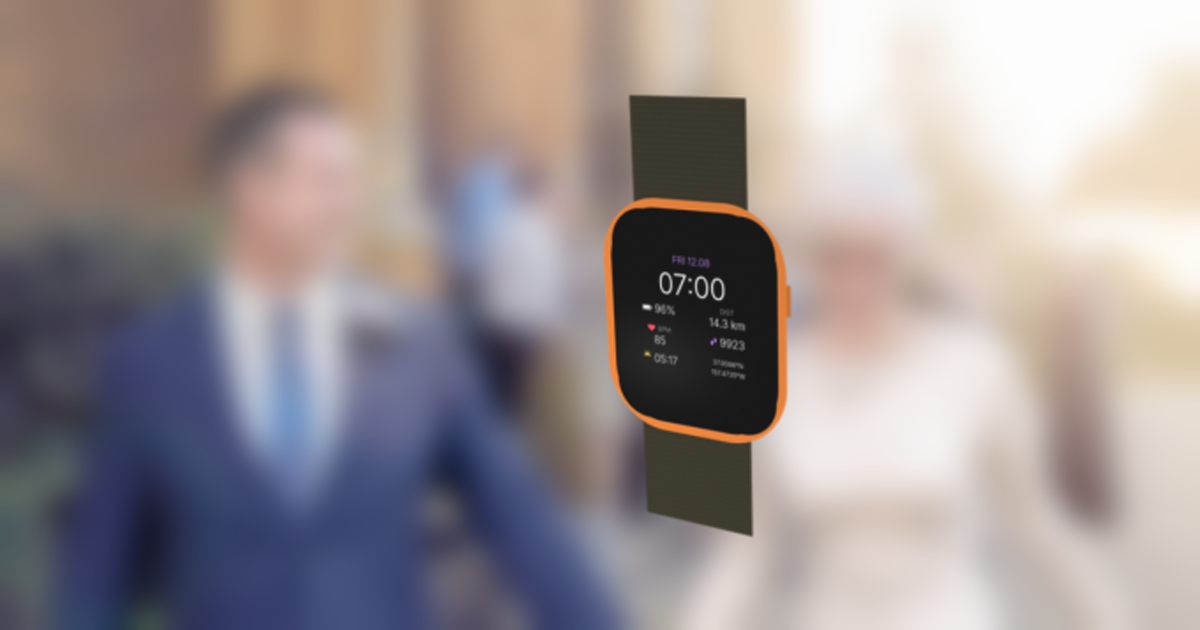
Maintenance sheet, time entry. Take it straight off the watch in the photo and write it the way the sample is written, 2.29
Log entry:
7.00
